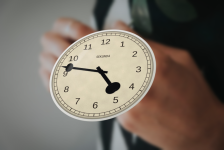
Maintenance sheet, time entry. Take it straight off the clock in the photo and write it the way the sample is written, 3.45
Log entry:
4.47
